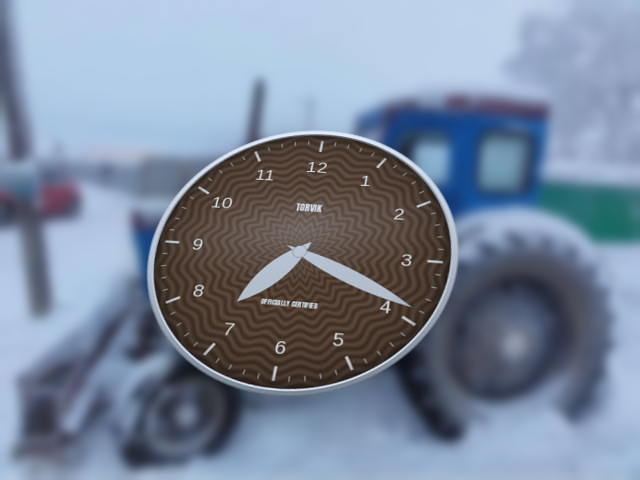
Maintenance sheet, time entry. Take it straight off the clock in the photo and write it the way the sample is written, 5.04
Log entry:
7.19
